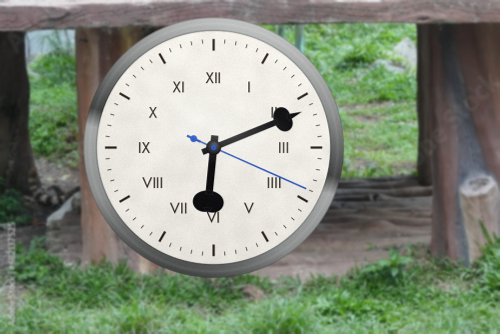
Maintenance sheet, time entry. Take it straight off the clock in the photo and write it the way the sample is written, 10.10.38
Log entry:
6.11.19
